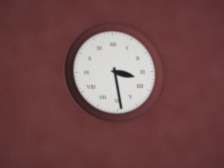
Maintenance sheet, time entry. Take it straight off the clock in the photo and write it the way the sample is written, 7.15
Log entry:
3.29
